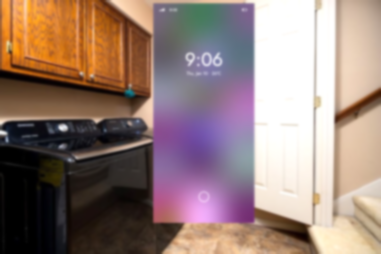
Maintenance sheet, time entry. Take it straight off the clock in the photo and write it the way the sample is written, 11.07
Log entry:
9.06
